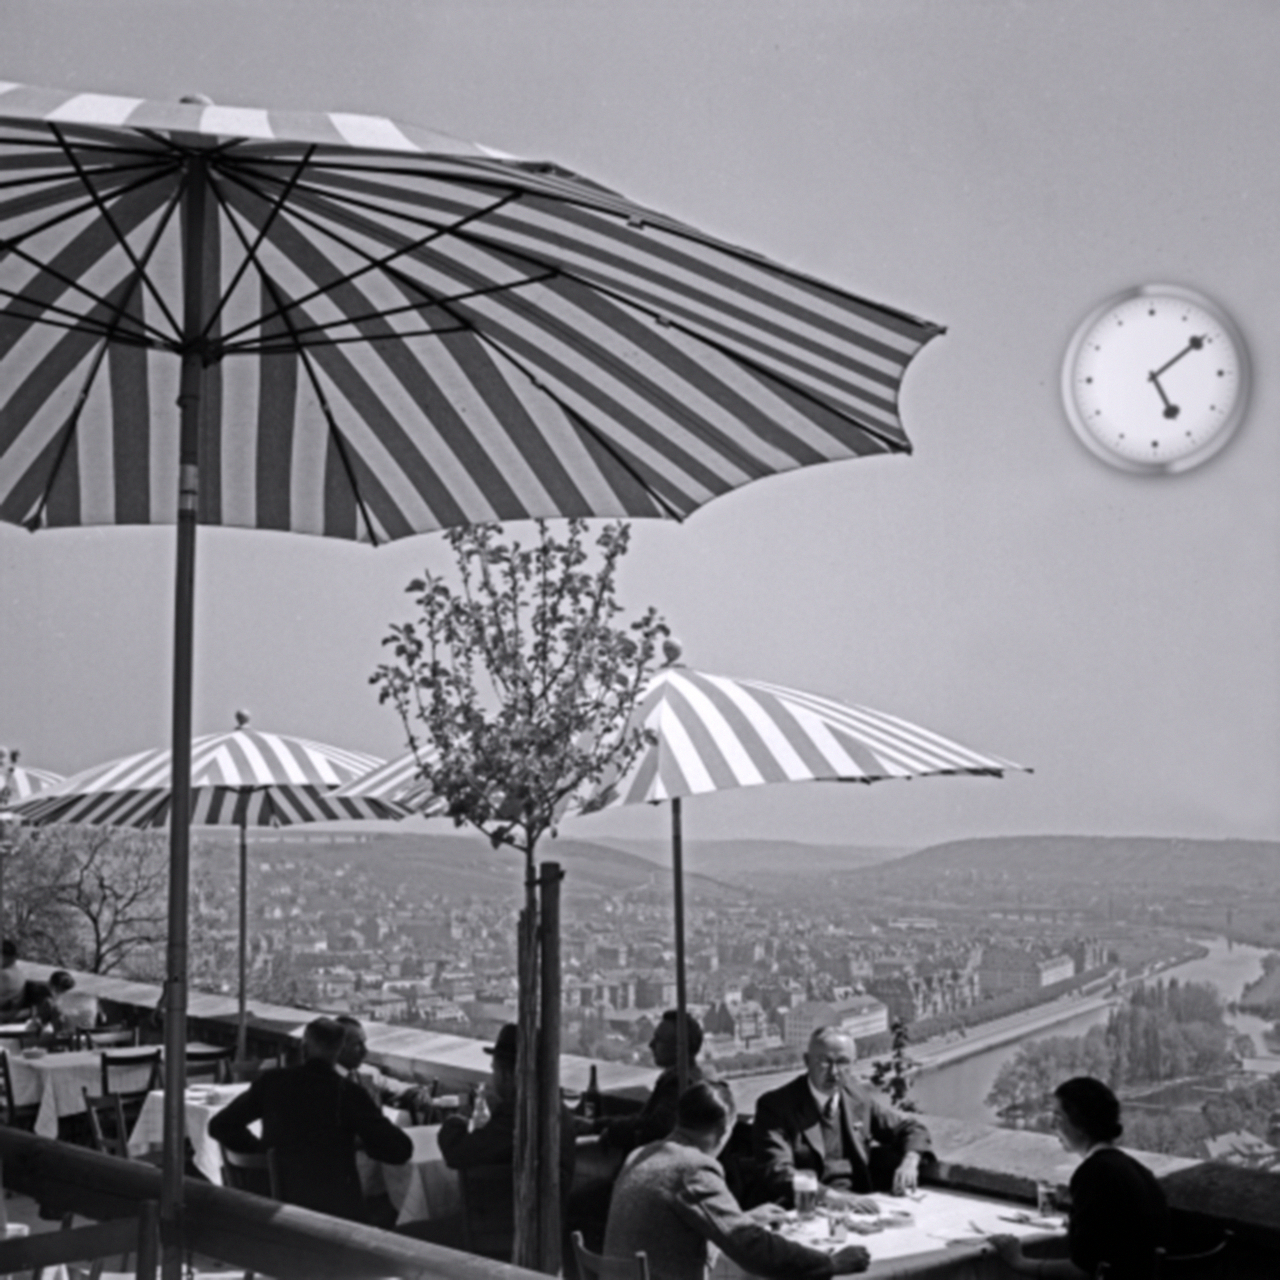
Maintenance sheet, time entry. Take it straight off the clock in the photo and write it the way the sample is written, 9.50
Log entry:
5.09
